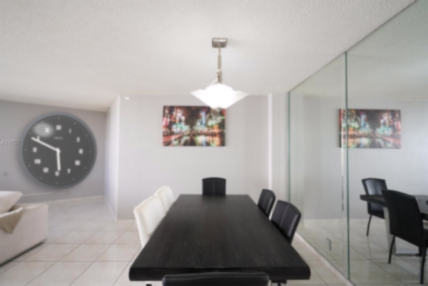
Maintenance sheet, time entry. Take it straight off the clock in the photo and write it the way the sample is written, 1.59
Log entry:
5.49
